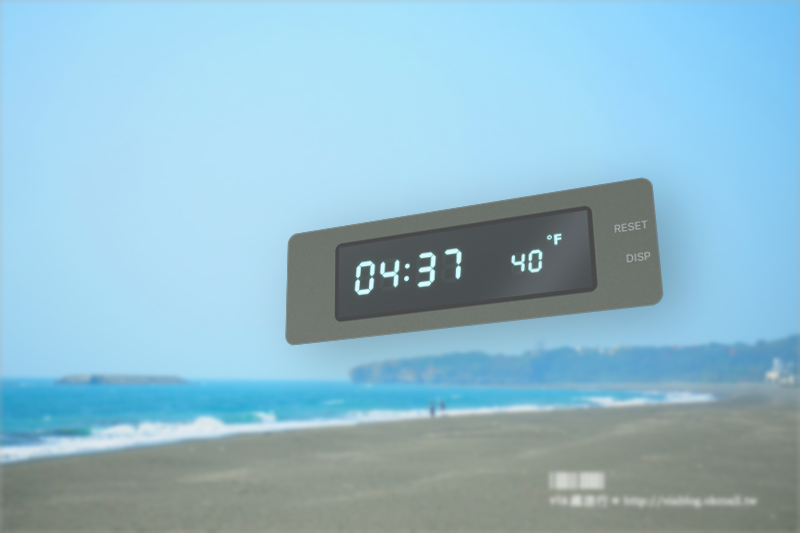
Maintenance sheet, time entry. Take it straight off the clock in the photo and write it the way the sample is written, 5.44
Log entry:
4.37
